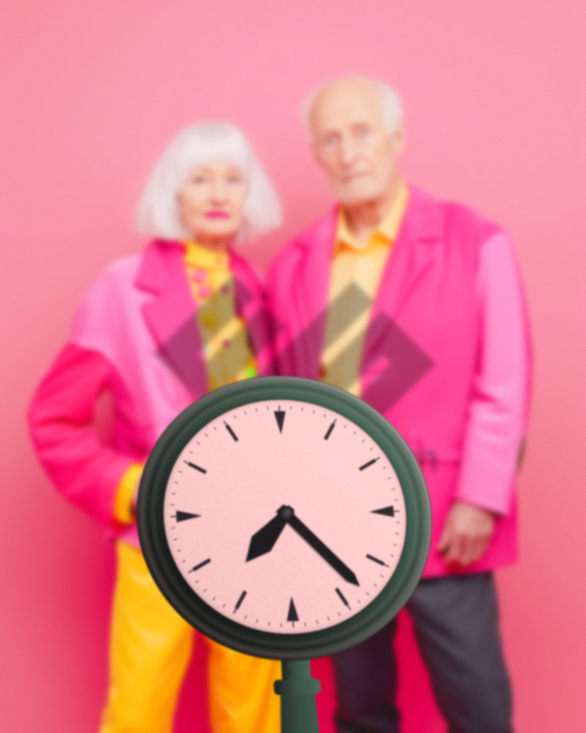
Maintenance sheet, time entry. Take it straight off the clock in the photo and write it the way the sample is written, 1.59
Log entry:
7.23
